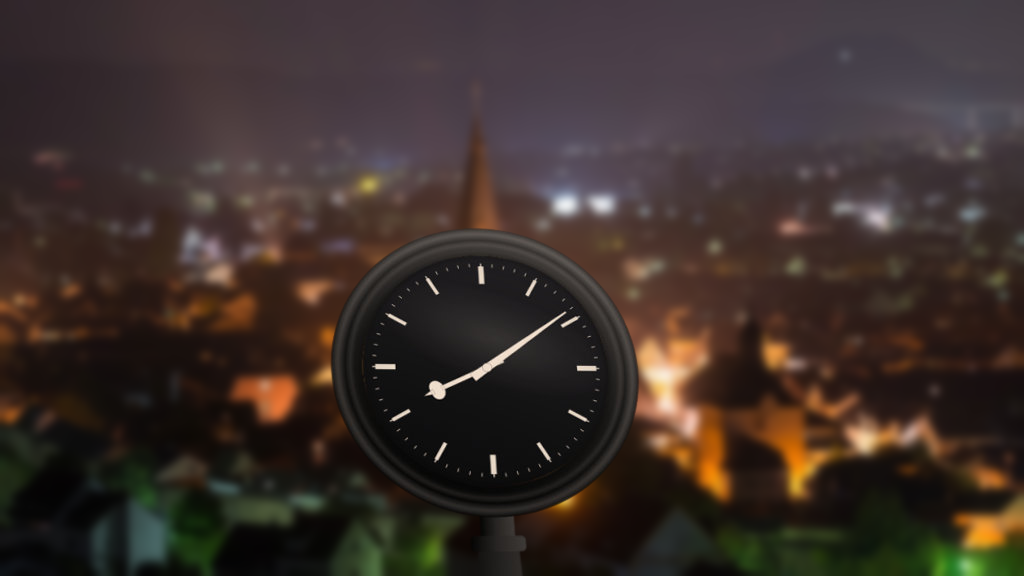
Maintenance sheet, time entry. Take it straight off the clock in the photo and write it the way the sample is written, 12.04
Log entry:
8.09
